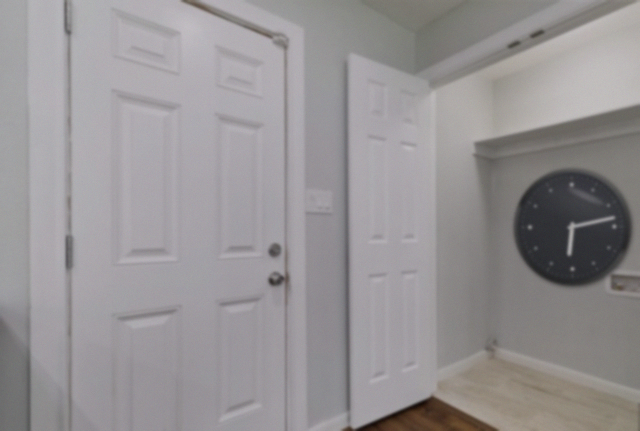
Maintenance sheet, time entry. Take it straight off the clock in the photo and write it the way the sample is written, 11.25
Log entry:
6.13
